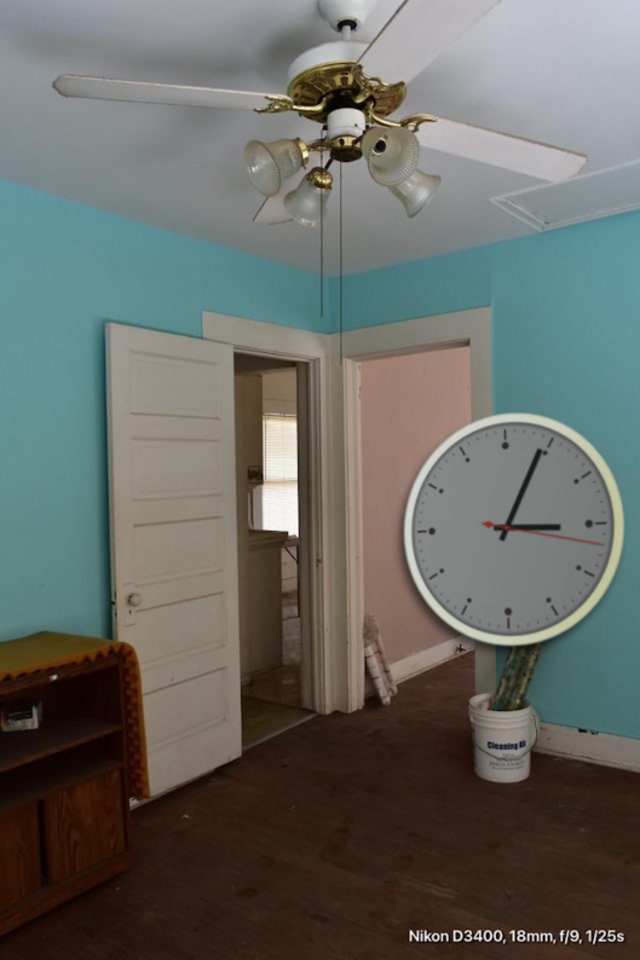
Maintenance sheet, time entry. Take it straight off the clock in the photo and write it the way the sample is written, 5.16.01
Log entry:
3.04.17
